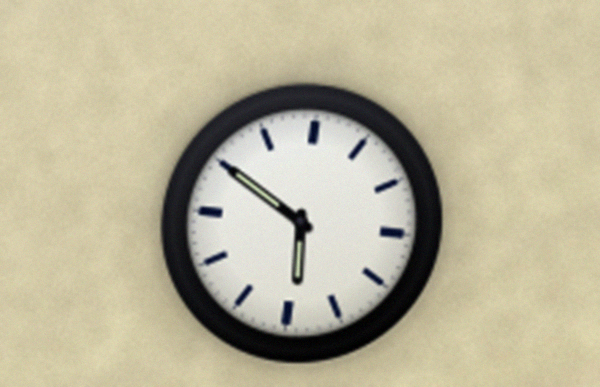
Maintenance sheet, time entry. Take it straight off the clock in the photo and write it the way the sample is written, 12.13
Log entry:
5.50
